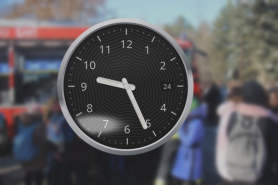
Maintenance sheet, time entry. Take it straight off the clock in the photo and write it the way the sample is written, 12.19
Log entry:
9.26
